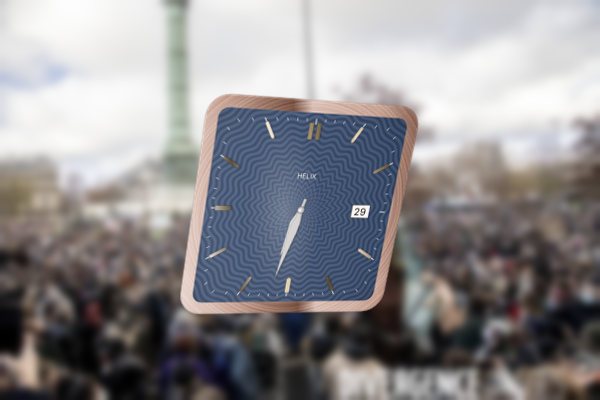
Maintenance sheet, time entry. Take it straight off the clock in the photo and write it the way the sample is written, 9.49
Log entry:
6.32
